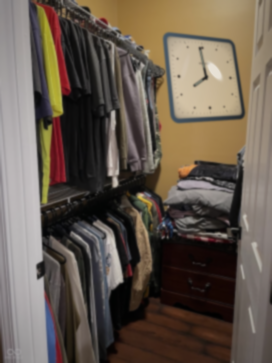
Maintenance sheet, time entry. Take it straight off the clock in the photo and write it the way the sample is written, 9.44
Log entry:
7.59
